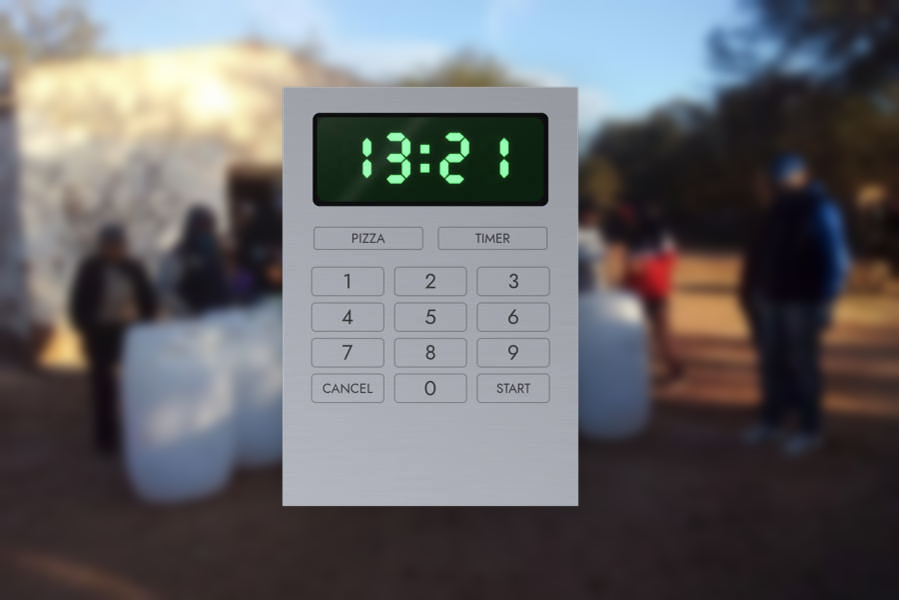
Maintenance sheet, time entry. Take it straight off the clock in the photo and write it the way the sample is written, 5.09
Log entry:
13.21
